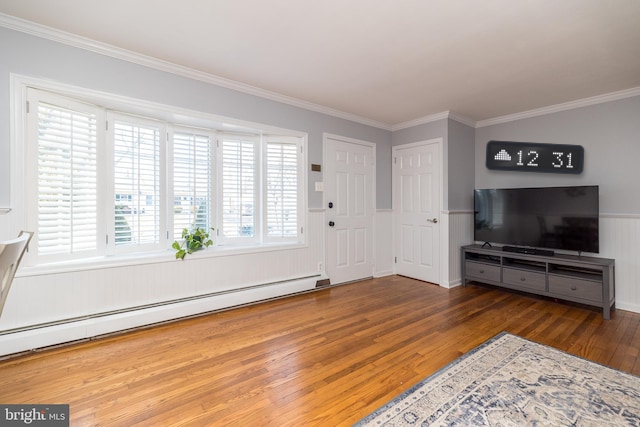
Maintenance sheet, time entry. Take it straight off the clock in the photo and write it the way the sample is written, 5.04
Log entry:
12.31
